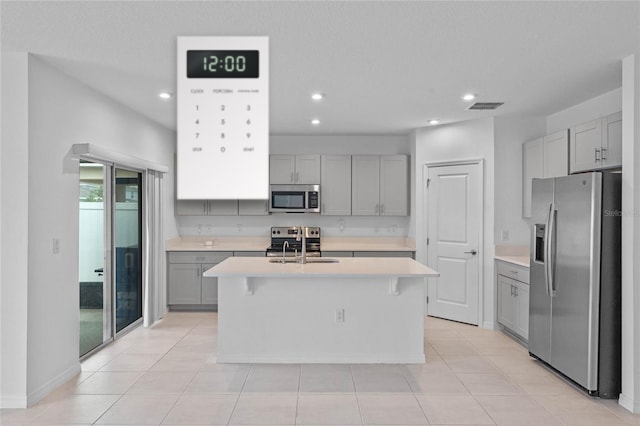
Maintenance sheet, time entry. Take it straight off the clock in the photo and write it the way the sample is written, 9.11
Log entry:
12.00
